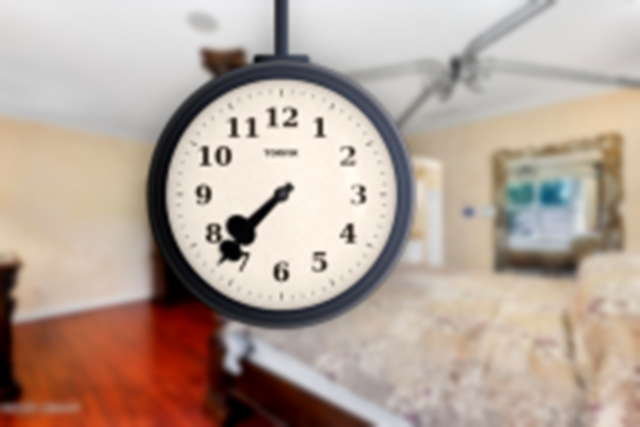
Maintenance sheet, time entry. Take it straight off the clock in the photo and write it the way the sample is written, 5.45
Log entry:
7.37
